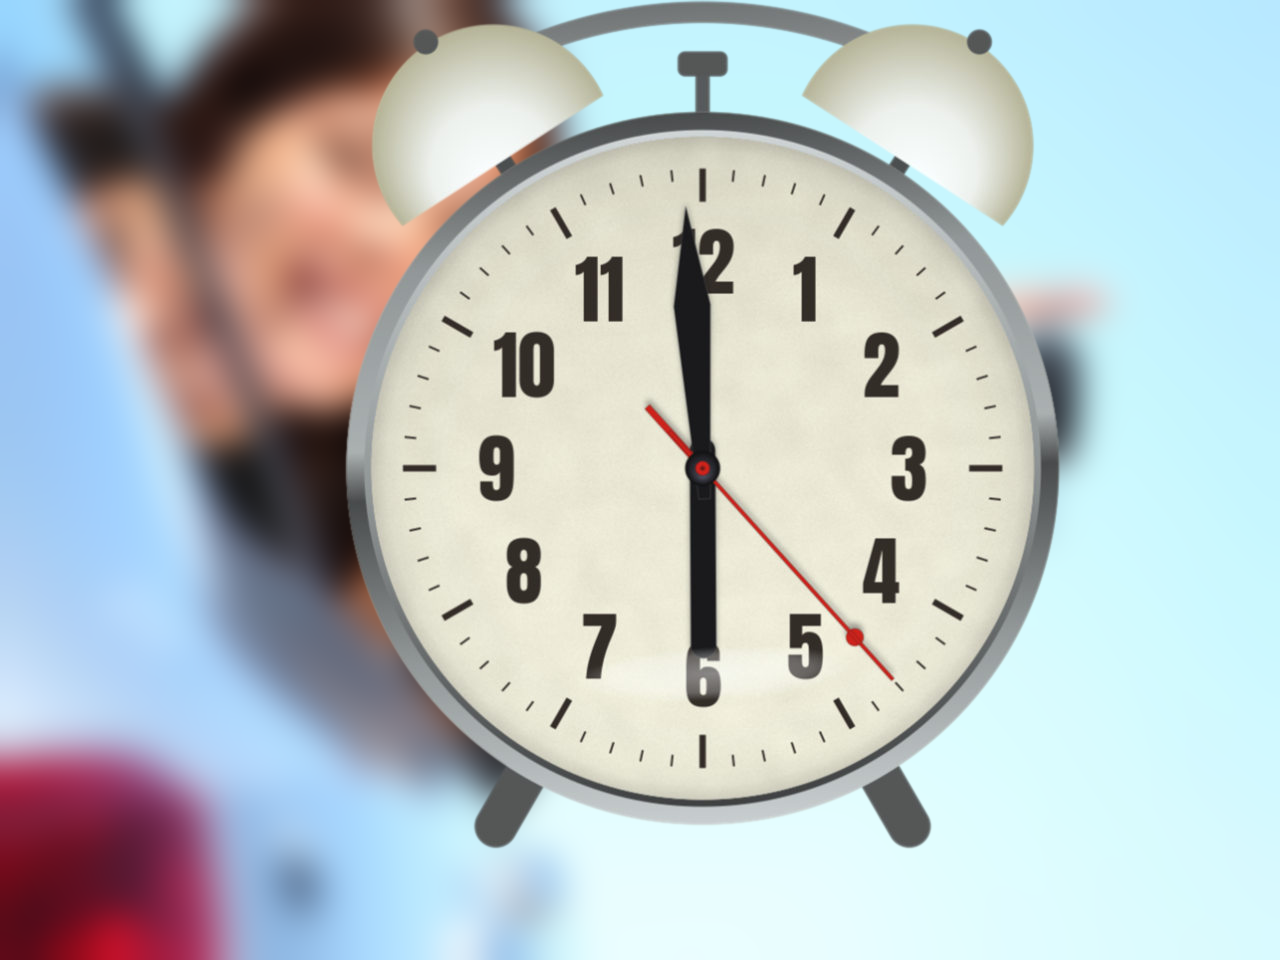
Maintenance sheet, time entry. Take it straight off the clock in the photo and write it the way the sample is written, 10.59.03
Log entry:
5.59.23
